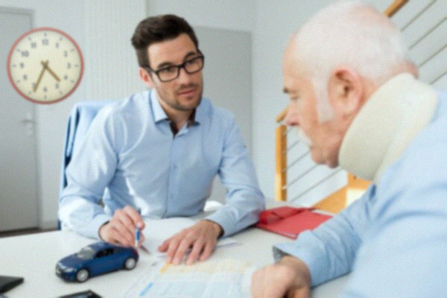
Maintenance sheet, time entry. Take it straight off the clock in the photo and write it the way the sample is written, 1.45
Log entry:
4.34
